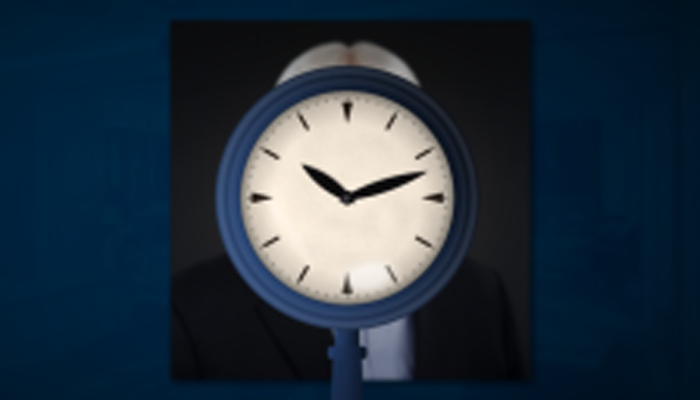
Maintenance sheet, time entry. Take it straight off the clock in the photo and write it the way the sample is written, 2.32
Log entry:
10.12
